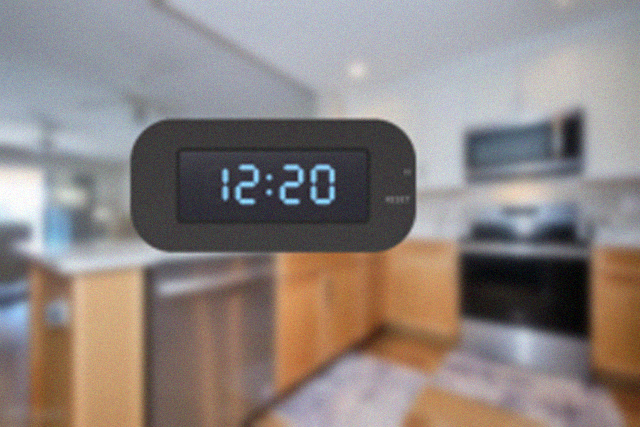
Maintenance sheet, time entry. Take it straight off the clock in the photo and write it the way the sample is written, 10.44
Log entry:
12.20
